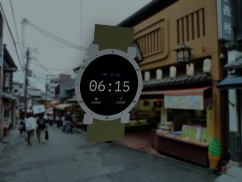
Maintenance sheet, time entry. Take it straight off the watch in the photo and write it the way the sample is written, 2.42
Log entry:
6.15
